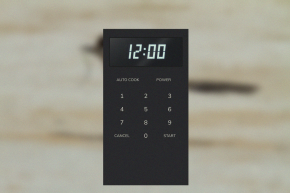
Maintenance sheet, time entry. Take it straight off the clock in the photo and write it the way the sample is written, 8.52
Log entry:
12.00
